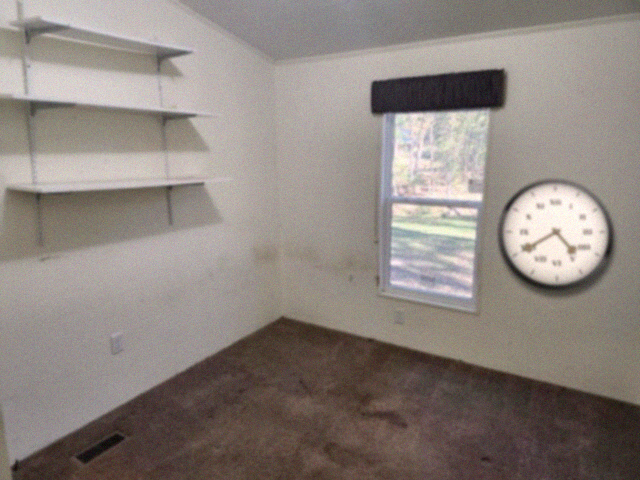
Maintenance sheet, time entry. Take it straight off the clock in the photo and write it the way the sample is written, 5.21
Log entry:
4.40
